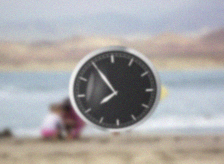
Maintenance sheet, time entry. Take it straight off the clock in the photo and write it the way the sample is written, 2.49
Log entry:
7.55
